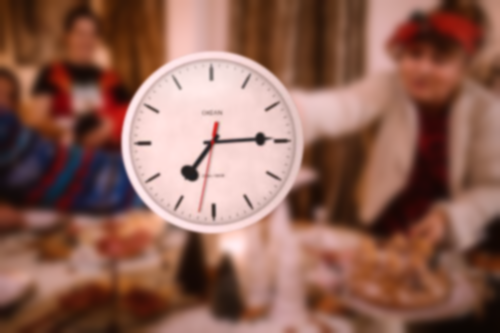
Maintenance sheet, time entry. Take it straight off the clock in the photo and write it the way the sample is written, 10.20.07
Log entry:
7.14.32
